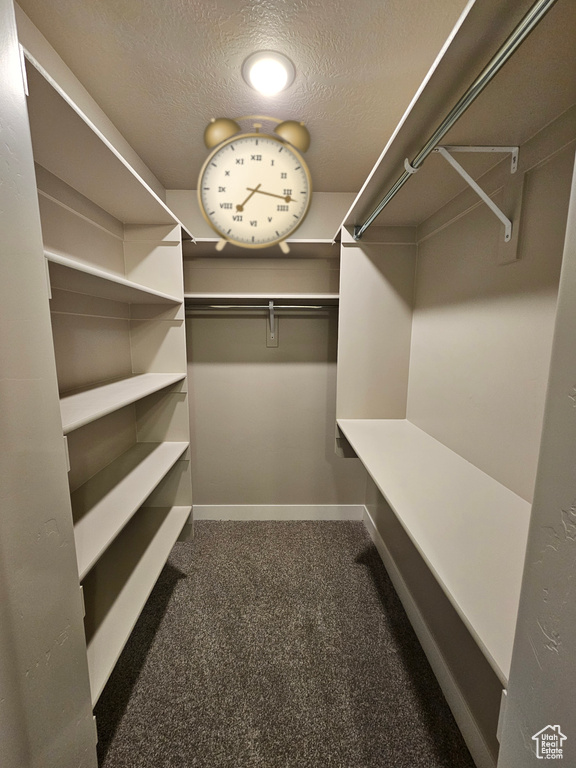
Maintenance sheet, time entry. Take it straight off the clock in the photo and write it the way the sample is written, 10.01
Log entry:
7.17
